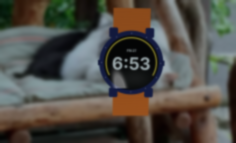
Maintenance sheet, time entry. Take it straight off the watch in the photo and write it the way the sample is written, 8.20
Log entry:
6.53
